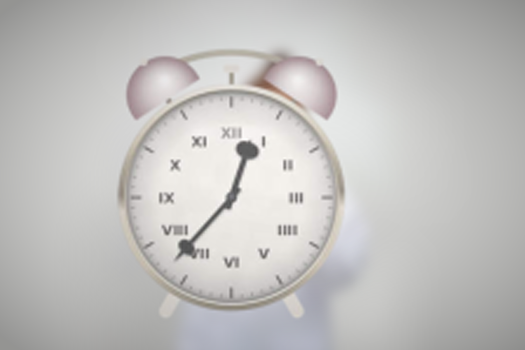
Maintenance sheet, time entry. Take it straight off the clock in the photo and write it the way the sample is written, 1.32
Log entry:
12.37
